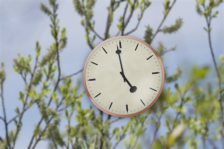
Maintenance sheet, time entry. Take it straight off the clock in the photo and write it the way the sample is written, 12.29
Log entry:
4.59
